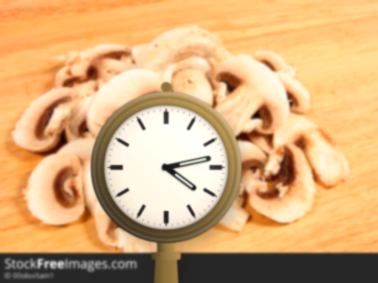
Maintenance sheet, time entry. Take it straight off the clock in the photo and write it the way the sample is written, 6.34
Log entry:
4.13
